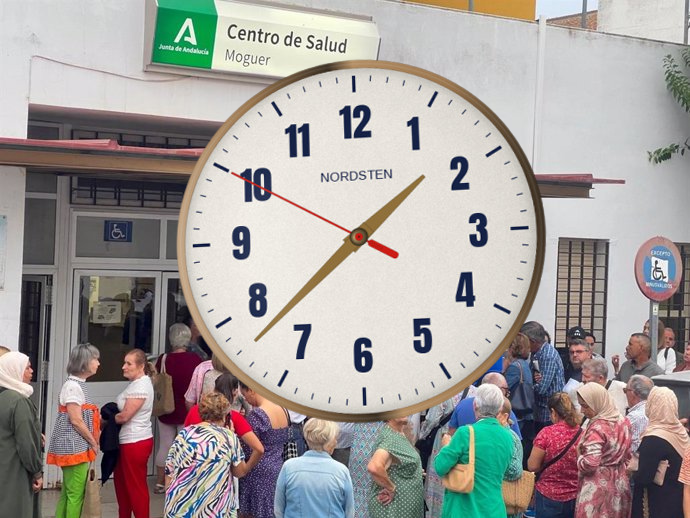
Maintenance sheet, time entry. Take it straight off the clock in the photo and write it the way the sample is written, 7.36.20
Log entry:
1.37.50
